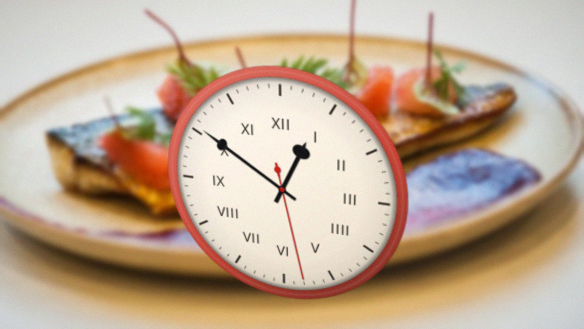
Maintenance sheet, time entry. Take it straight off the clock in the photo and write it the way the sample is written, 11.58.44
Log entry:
12.50.28
